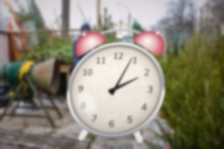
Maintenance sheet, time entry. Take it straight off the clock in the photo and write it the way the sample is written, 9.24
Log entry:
2.04
